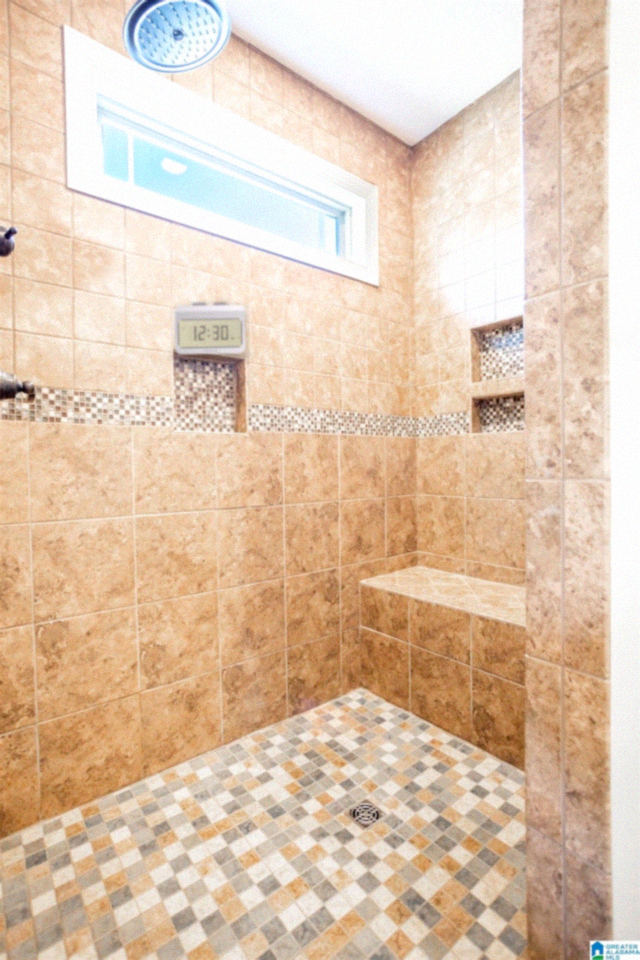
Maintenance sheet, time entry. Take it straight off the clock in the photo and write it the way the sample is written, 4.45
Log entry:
12.30
